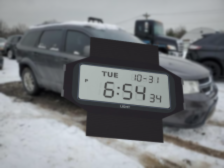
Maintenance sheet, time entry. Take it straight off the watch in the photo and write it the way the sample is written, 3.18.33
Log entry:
6.54.34
